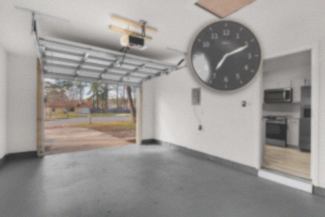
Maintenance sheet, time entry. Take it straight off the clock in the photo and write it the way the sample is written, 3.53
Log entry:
7.11
